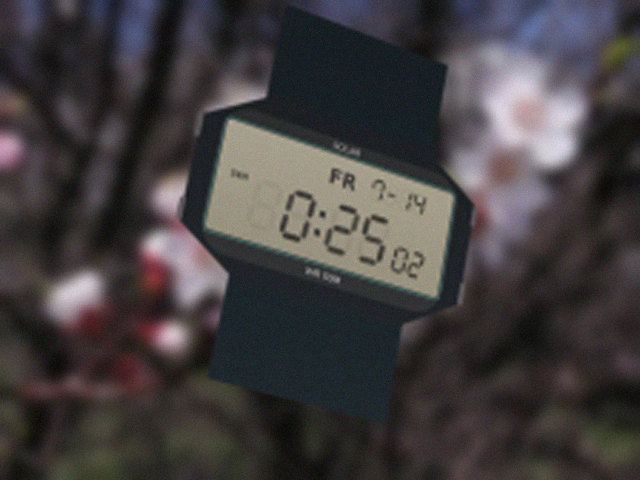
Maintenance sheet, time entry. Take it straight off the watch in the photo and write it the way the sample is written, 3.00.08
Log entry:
0.25.02
